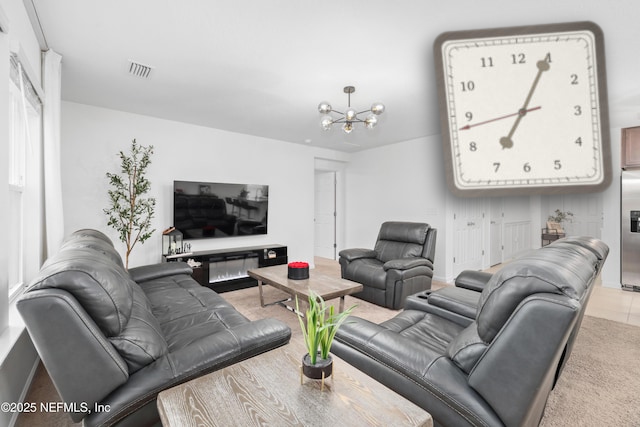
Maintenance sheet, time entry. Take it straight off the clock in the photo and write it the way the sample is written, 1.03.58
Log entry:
7.04.43
